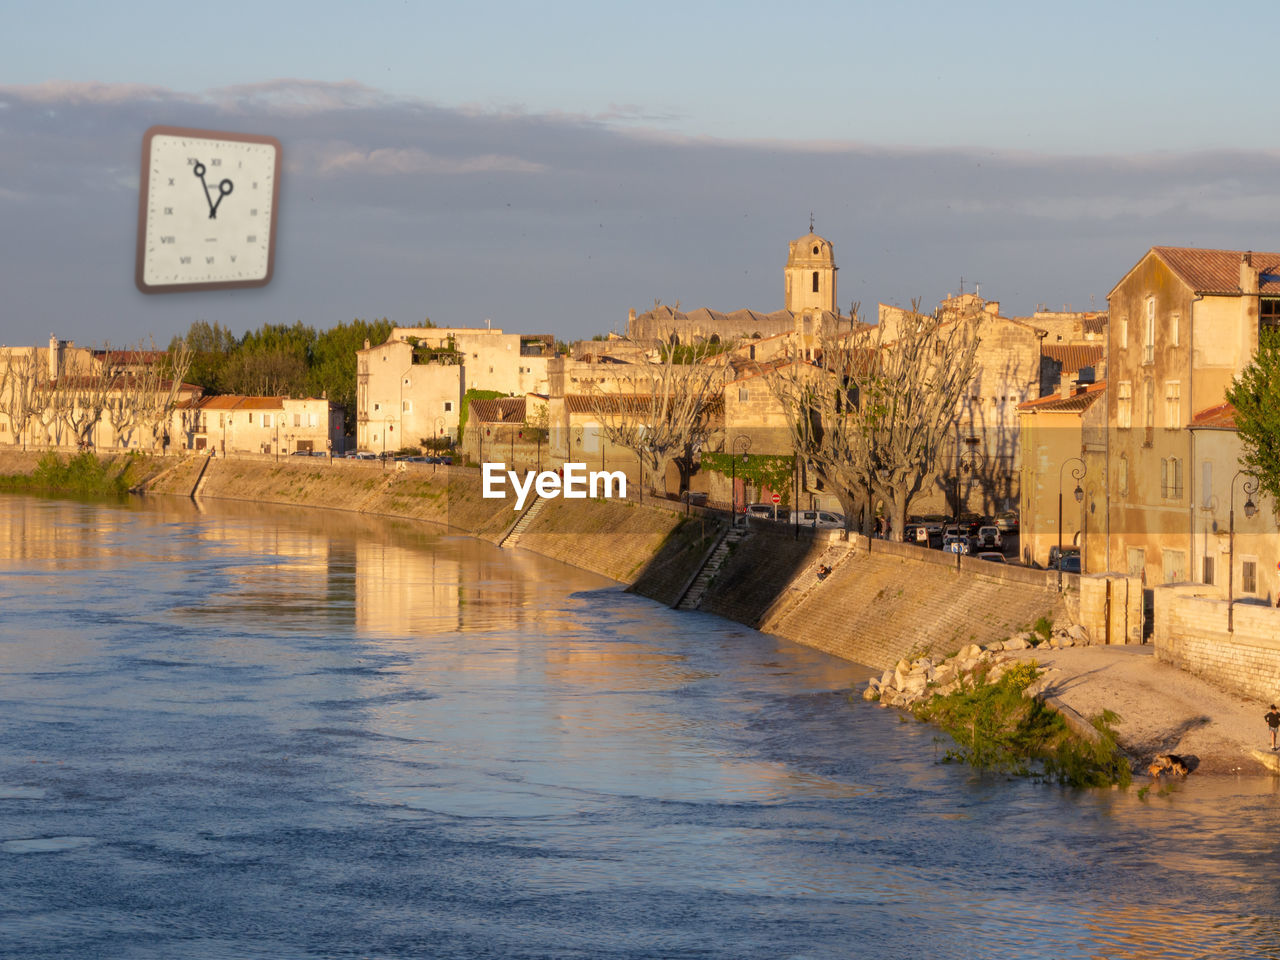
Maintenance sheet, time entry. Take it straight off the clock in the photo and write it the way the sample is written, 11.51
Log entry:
12.56
